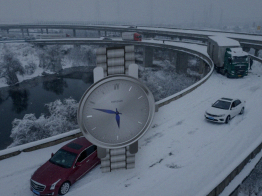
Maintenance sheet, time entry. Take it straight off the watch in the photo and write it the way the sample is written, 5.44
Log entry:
5.48
